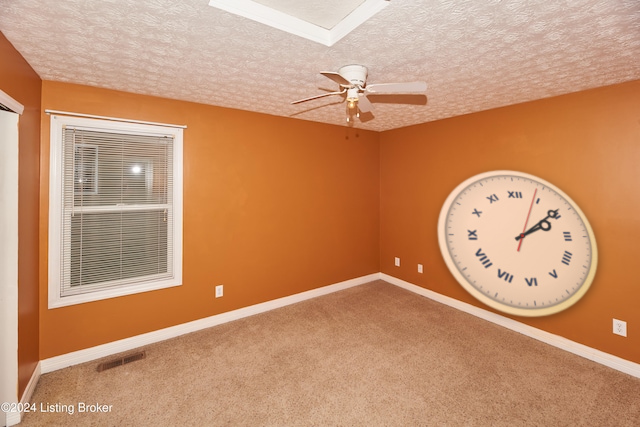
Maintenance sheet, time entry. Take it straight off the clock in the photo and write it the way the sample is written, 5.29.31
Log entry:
2.09.04
